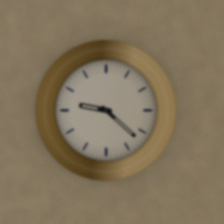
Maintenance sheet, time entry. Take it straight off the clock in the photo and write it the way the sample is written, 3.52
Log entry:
9.22
